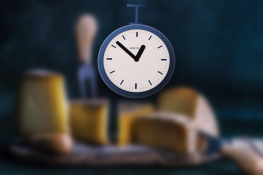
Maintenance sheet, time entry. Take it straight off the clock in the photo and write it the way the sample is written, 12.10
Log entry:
12.52
